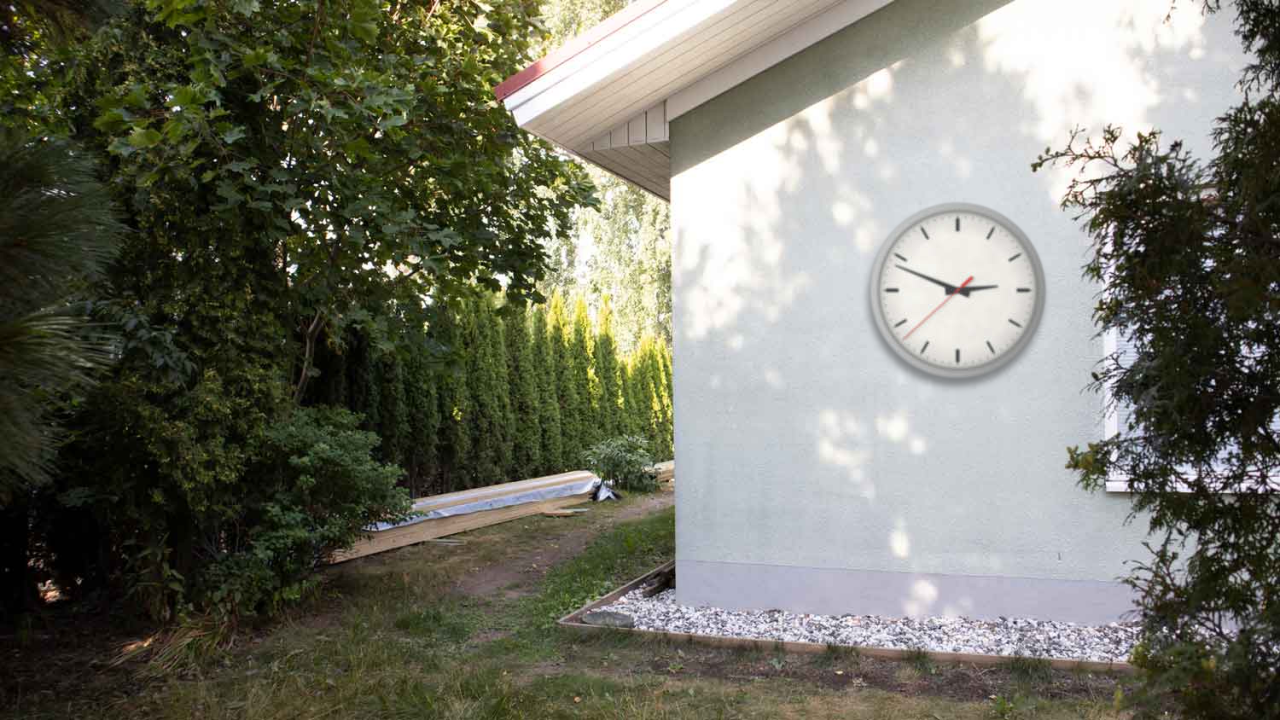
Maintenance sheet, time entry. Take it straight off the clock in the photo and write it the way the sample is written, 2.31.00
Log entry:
2.48.38
